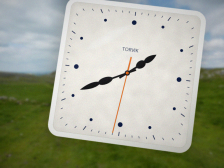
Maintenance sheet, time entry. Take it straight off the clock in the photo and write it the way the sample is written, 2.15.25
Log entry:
1.40.31
